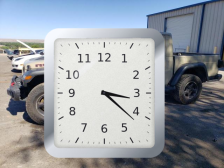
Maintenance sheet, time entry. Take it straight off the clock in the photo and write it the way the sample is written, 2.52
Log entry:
3.22
